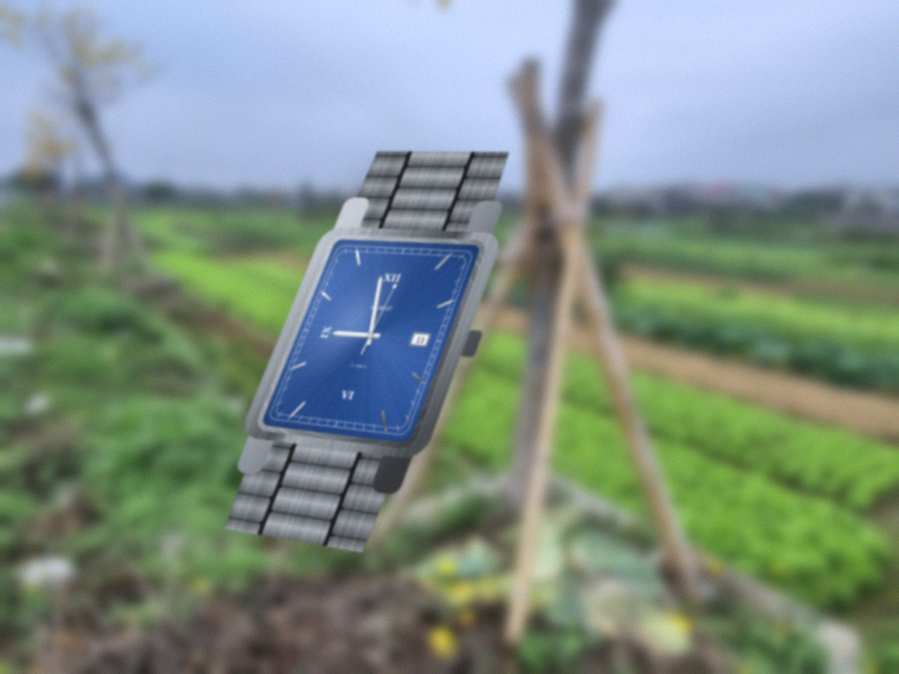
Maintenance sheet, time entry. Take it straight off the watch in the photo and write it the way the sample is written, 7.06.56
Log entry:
8.58.01
